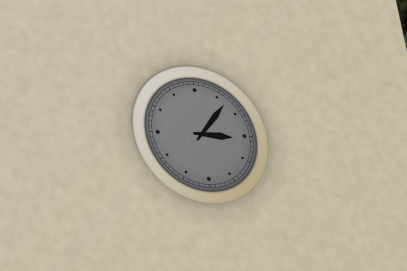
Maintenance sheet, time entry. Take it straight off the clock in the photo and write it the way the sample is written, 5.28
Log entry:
3.07
